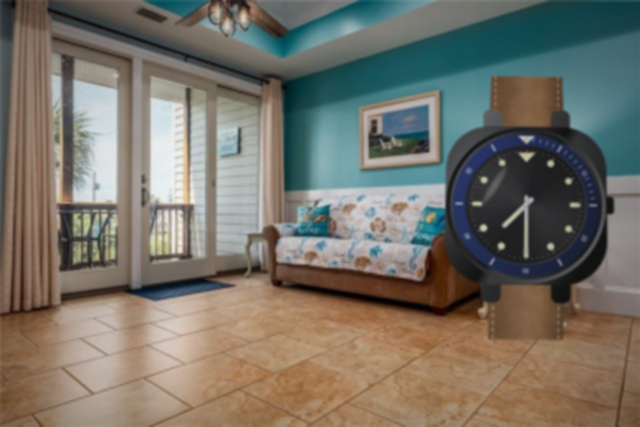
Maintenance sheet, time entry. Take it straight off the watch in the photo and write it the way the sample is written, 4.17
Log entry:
7.30
